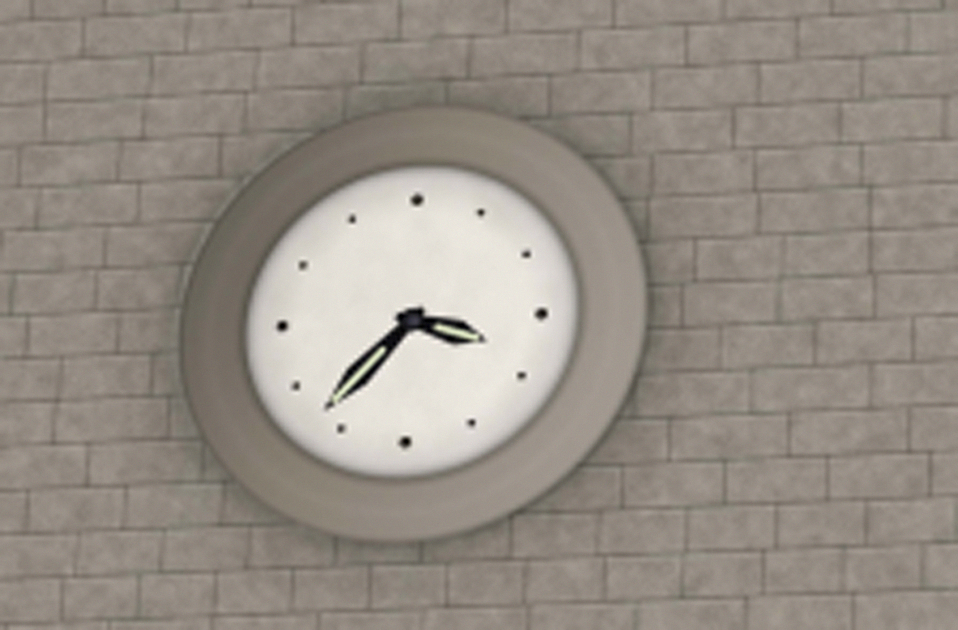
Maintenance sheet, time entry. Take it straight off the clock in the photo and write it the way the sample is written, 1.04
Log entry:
3.37
